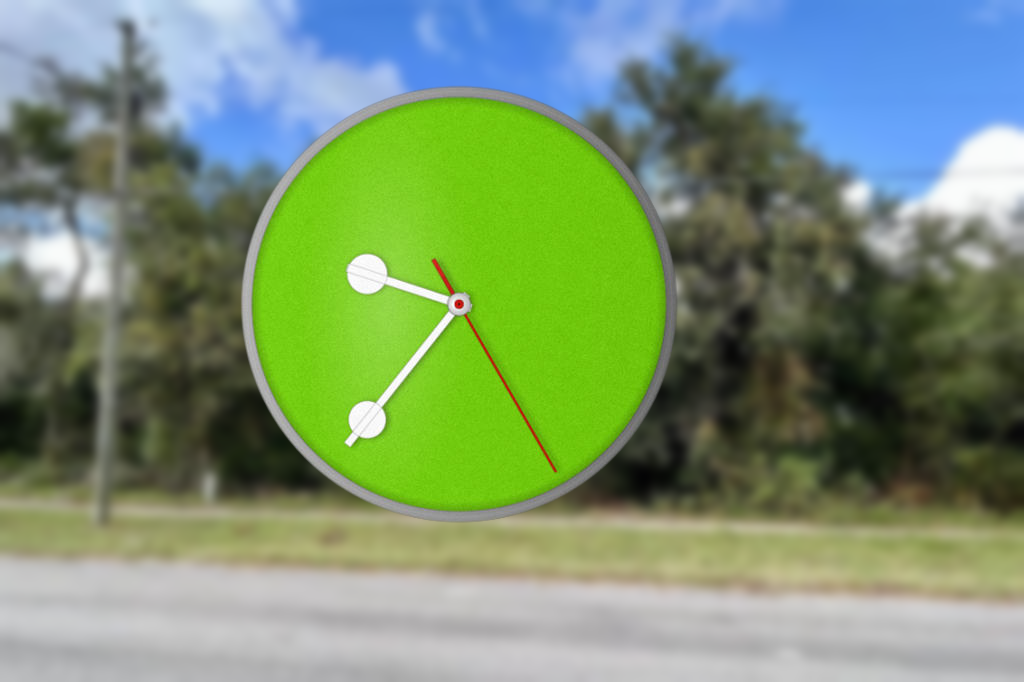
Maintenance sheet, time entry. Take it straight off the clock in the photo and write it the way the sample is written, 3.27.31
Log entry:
9.36.25
